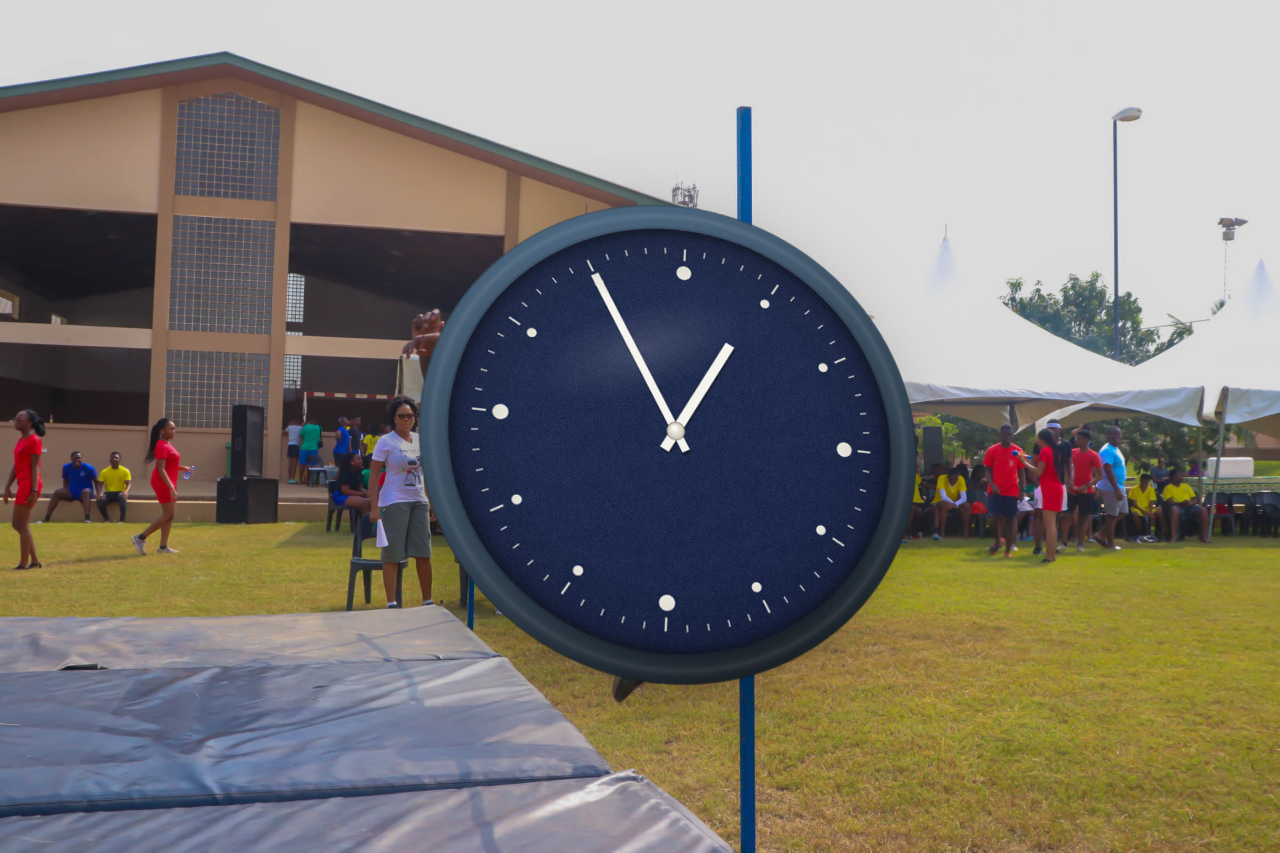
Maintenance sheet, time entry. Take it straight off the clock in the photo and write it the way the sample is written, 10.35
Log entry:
12.55
